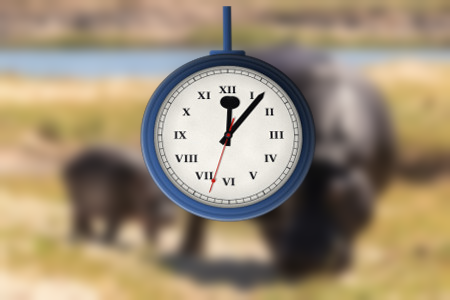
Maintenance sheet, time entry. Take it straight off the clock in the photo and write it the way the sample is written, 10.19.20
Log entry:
12.06.33
